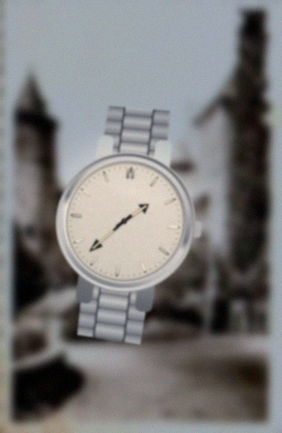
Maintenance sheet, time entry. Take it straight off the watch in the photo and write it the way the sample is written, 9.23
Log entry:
1.37
